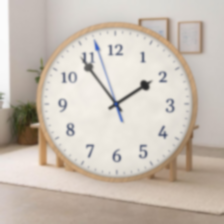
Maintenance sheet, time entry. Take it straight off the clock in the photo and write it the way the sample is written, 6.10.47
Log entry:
1.53.57
